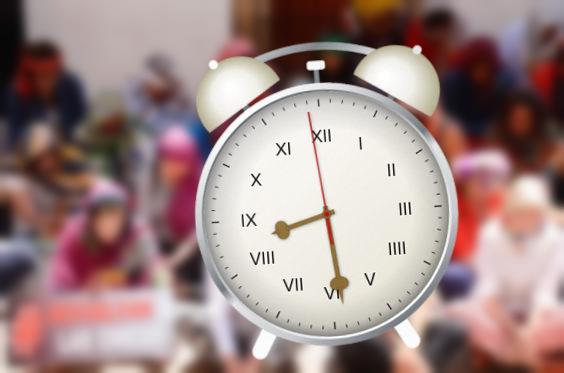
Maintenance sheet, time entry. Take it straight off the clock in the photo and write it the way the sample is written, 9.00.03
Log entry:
8.28.59
